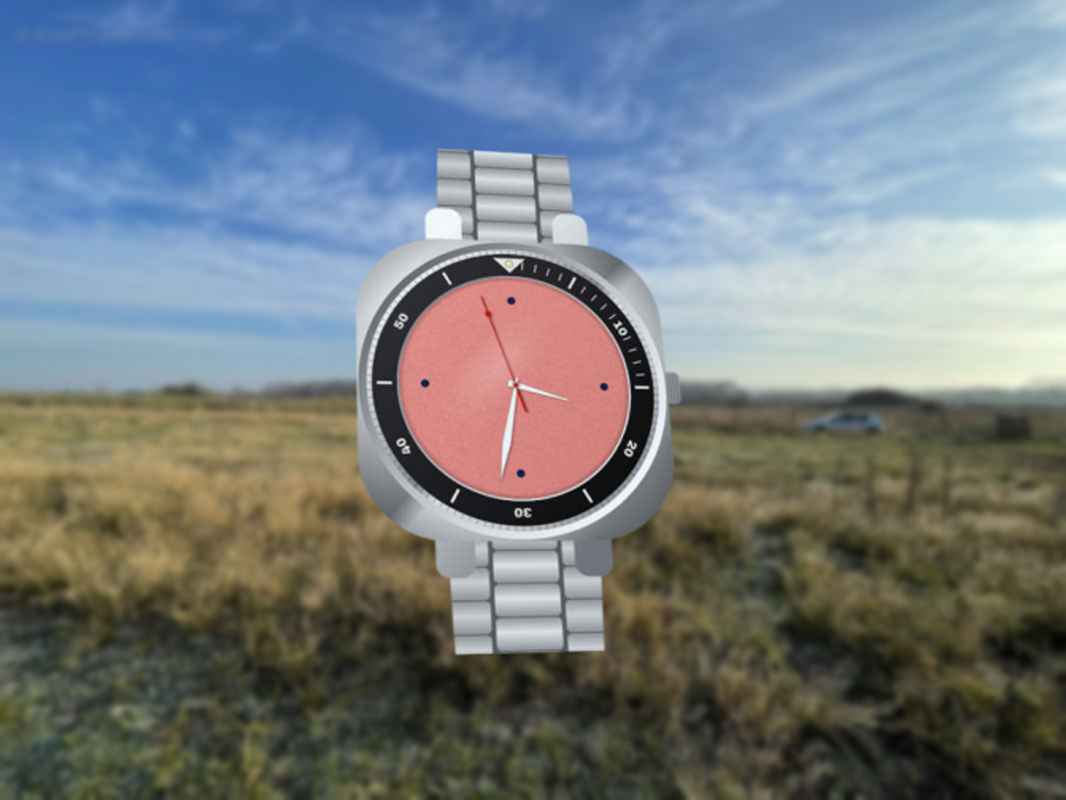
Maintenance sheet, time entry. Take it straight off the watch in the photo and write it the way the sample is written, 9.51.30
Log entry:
3.31.57
